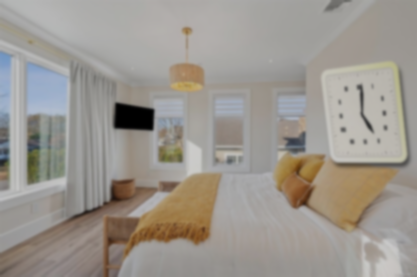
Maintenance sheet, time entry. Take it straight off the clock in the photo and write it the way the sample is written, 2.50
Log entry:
5.01
